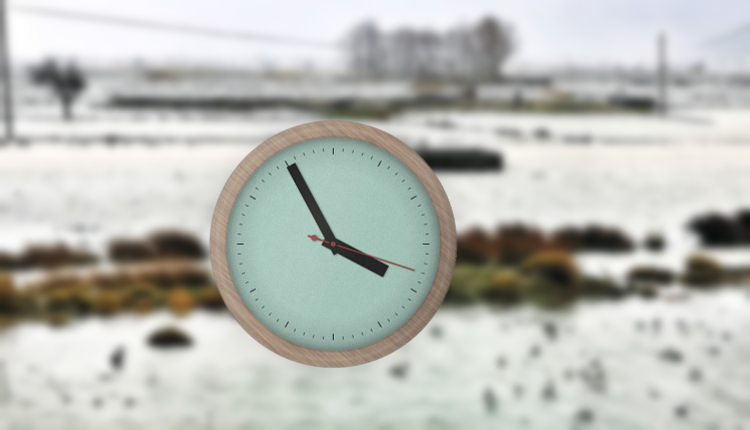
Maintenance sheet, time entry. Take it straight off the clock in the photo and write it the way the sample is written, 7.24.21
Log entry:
3.55.18
